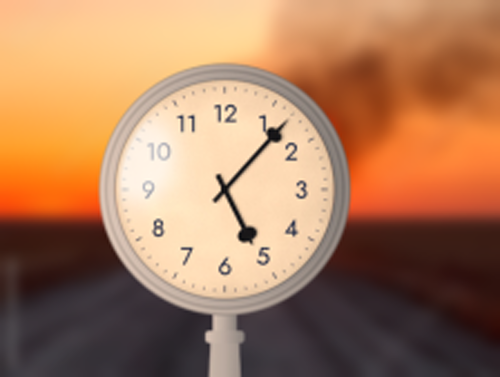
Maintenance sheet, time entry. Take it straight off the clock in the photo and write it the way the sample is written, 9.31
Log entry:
5.07
